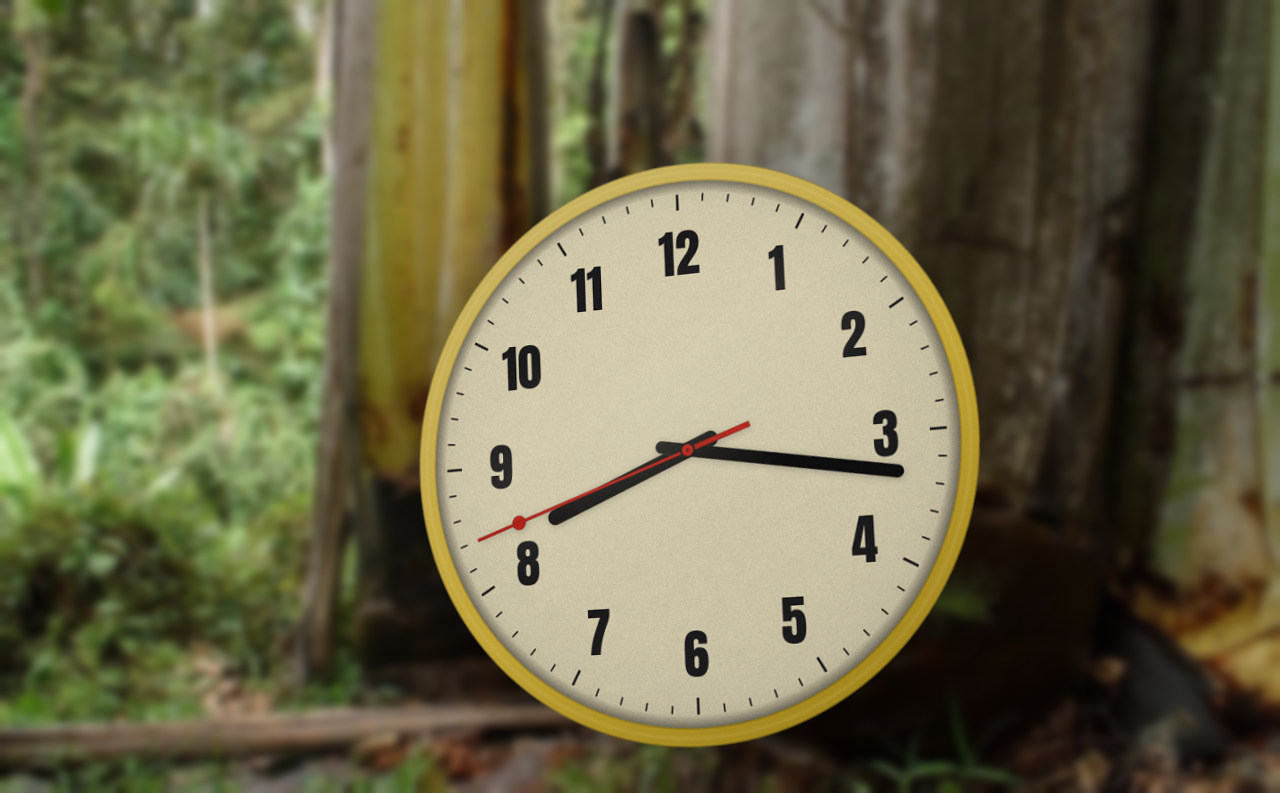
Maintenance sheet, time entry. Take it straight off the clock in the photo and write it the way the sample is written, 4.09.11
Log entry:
8.16.42
